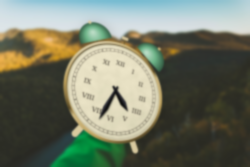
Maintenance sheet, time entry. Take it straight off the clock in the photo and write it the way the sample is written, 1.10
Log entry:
4.33
